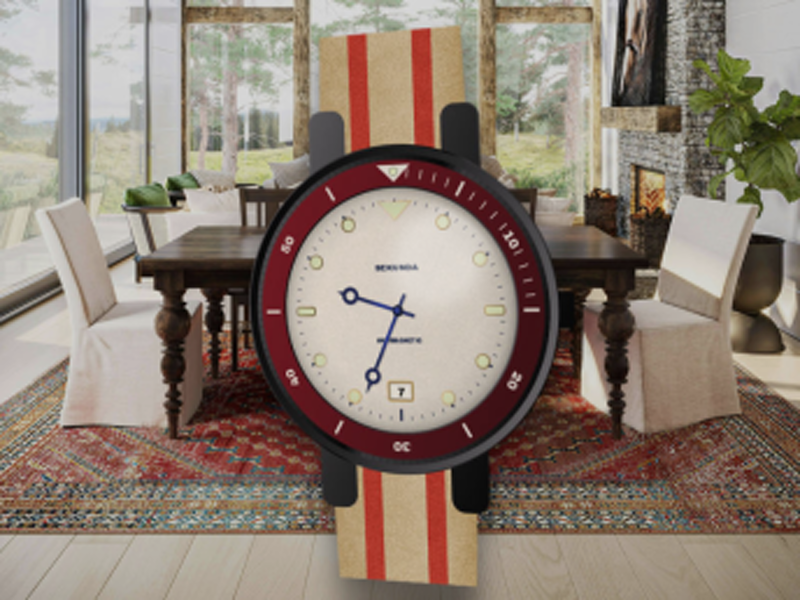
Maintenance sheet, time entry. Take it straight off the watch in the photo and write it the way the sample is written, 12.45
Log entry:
9.34
